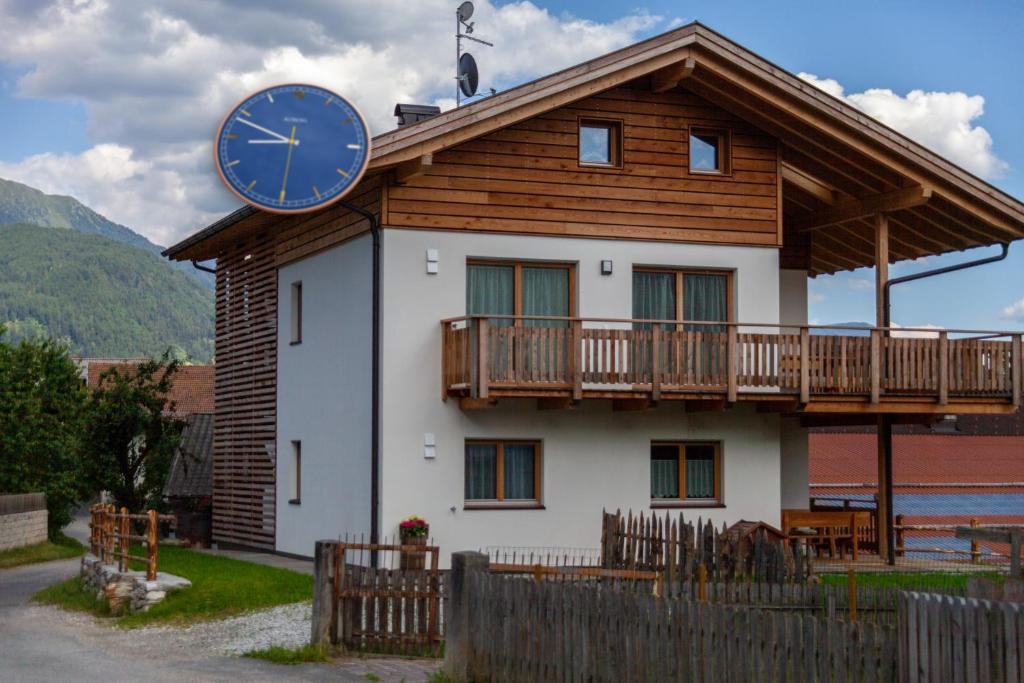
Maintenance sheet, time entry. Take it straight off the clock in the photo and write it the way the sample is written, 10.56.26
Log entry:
8.48.30
